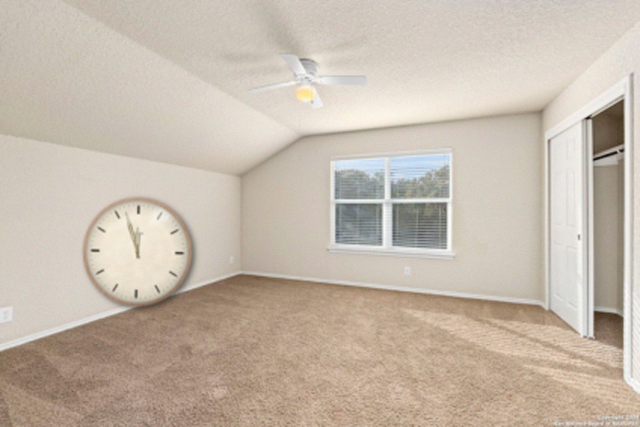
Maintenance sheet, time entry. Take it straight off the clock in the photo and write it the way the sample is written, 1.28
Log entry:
11.57
